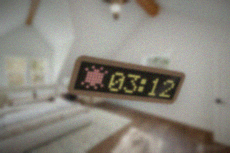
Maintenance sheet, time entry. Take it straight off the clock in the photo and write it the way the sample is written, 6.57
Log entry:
3.12
